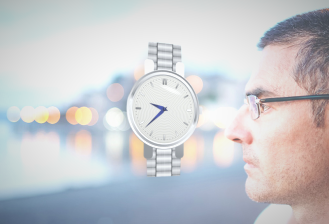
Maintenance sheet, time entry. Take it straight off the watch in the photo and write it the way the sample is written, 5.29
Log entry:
9.38
